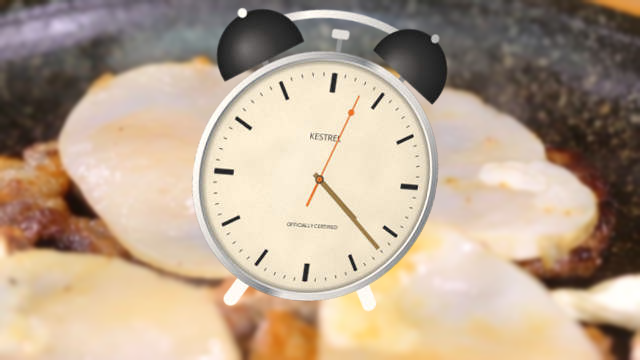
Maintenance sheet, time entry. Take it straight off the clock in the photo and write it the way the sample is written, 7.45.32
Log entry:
4.22.03
